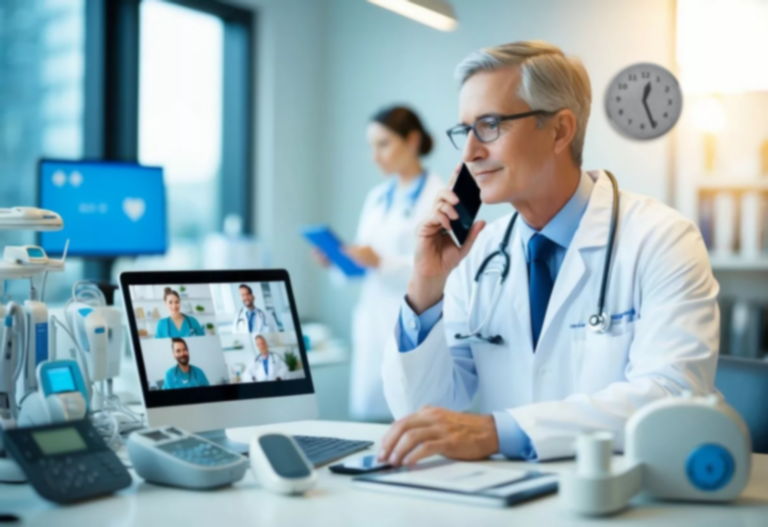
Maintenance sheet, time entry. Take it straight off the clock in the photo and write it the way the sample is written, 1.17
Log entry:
12.26
